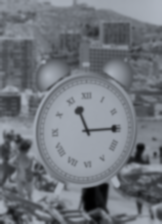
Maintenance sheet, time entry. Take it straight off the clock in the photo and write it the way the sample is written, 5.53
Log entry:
11.15
